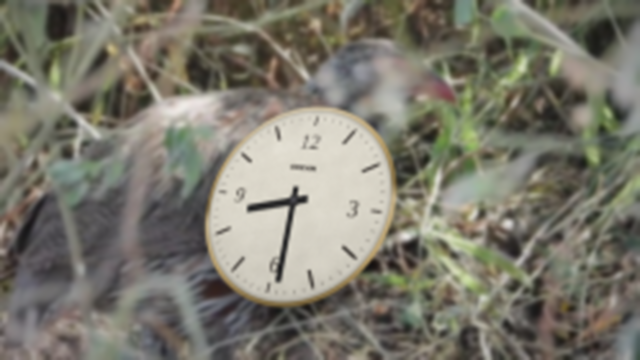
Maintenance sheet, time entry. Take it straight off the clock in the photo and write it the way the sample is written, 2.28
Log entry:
8.29
